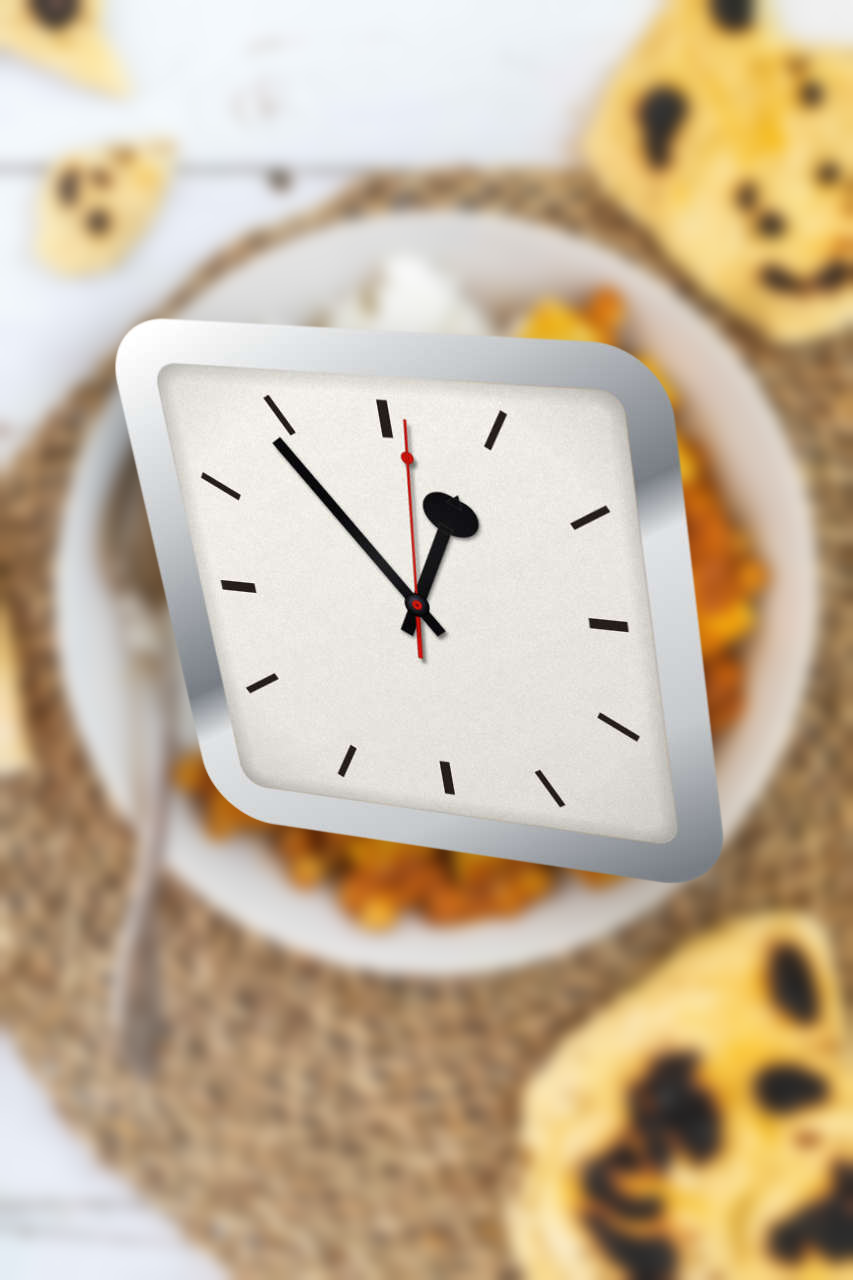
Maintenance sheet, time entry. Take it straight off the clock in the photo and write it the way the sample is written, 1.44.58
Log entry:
12.54.01
